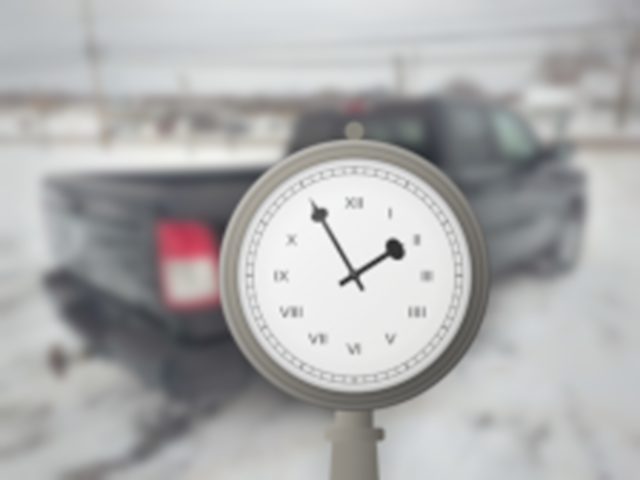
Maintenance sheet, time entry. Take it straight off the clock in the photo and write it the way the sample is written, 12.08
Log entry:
1.55
